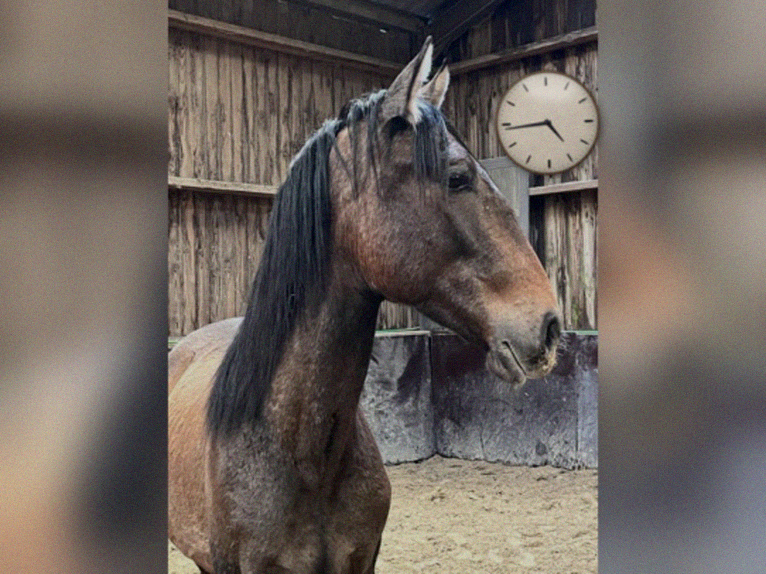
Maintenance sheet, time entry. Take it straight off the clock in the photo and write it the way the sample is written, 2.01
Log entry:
4.44
